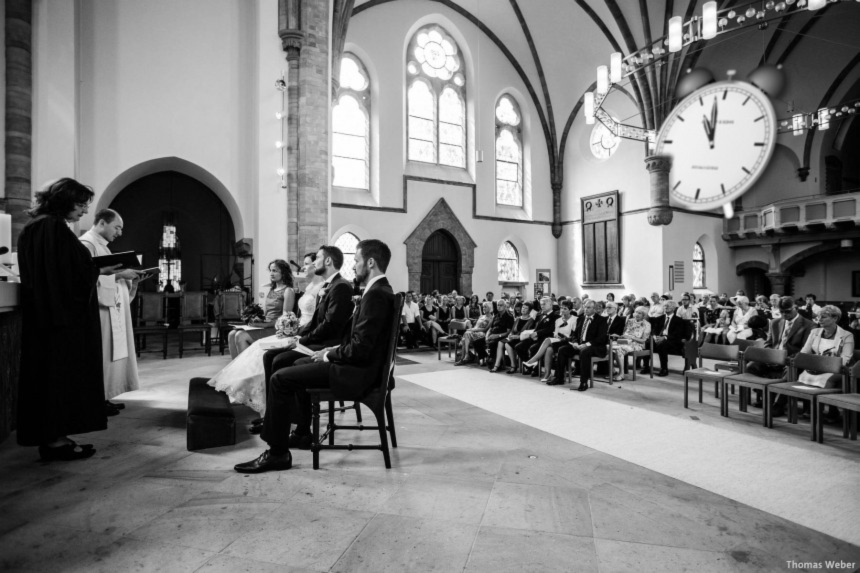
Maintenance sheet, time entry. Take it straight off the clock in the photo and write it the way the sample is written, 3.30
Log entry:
10.58
